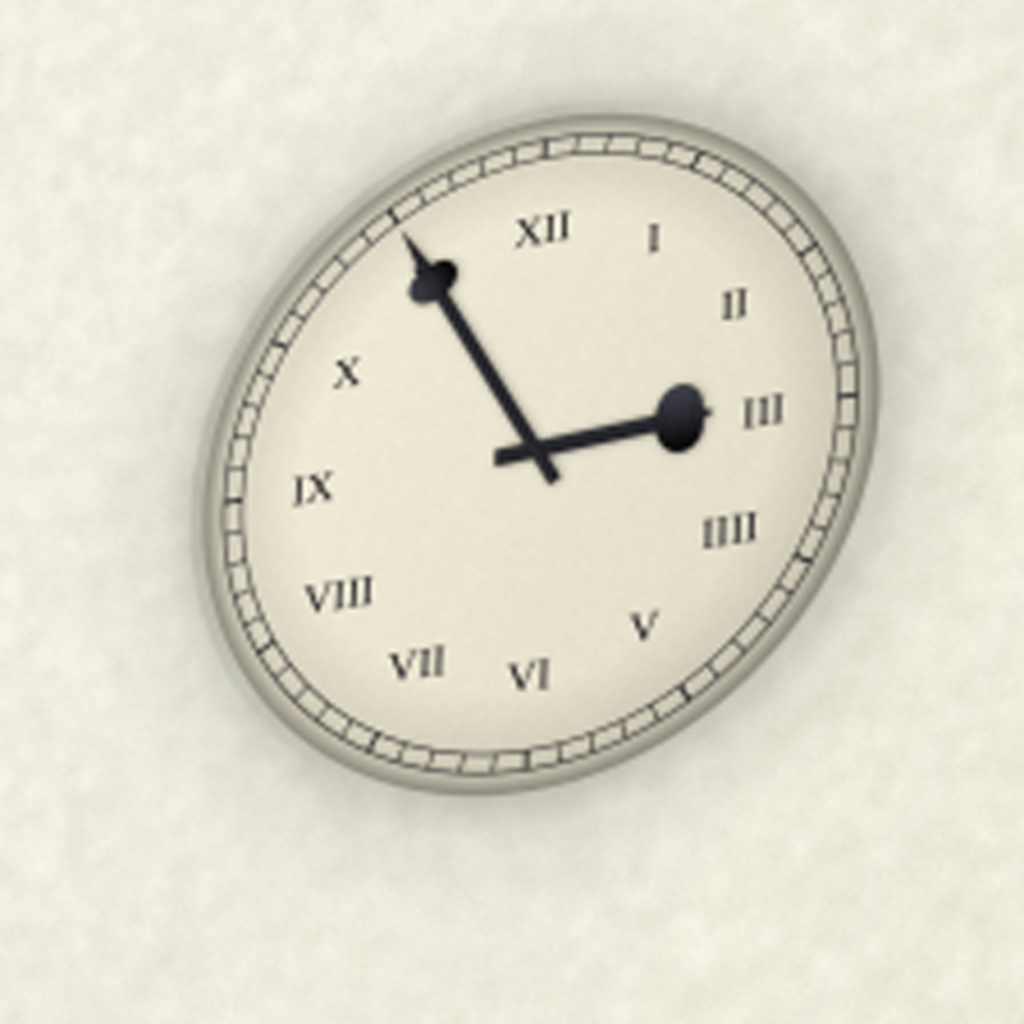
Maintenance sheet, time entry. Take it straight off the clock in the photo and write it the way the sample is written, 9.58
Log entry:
2.55
